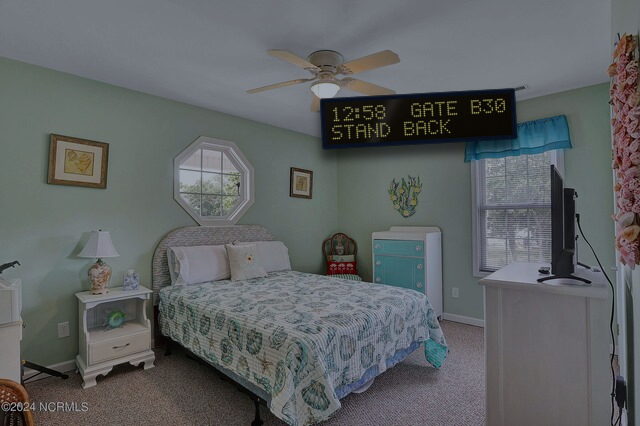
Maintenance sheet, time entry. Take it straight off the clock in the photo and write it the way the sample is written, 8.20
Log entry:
12.58
